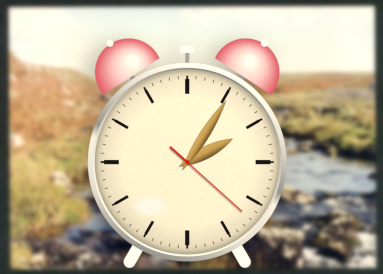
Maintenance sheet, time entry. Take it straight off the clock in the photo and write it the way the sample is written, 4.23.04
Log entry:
2.05.22
